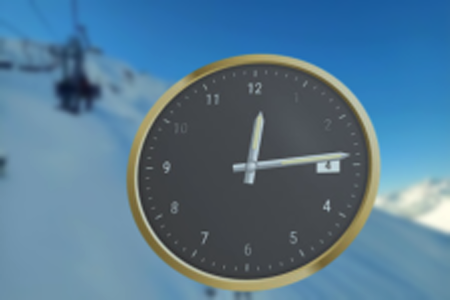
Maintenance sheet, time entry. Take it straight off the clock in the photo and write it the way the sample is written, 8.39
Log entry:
12.14
